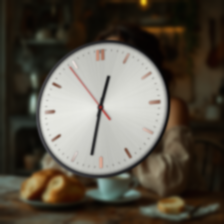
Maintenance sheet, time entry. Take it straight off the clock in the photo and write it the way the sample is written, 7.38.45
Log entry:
12.31.54
